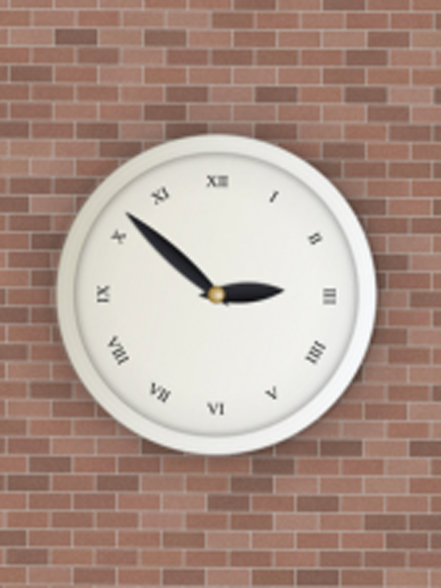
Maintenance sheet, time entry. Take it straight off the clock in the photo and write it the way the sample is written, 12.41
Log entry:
2.52
